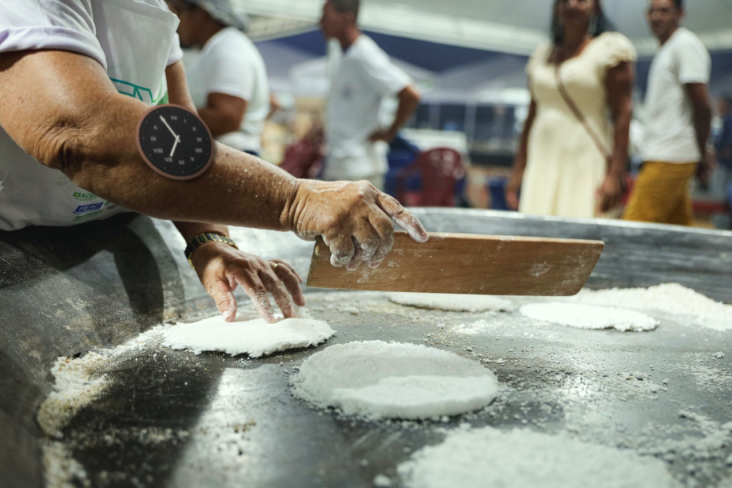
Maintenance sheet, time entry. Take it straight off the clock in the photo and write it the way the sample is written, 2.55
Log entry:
6.55
